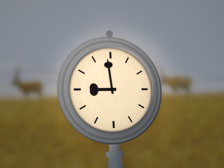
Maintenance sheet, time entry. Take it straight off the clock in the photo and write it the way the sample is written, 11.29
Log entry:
8.59
